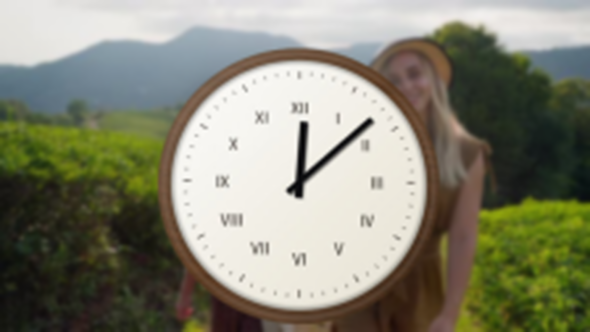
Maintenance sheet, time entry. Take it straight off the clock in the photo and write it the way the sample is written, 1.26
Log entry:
12.08
